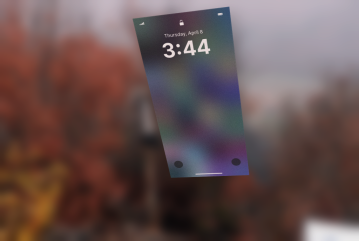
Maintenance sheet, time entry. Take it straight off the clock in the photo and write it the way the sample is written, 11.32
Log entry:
3.44
